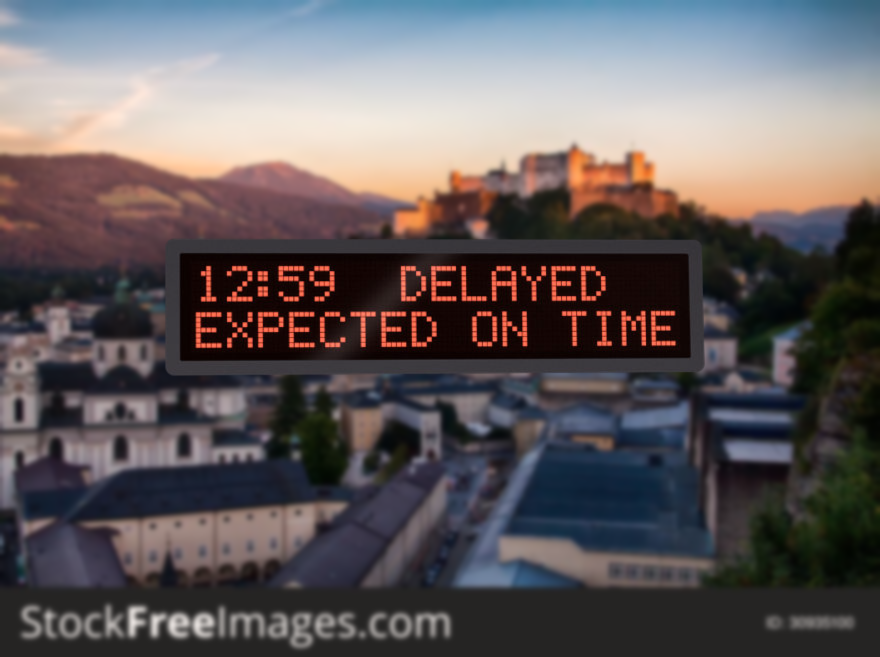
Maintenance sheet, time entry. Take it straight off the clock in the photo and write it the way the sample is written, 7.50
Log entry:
12.59
